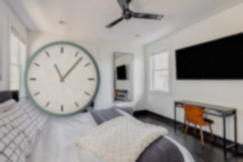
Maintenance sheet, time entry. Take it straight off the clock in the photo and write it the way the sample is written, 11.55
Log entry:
11.07
